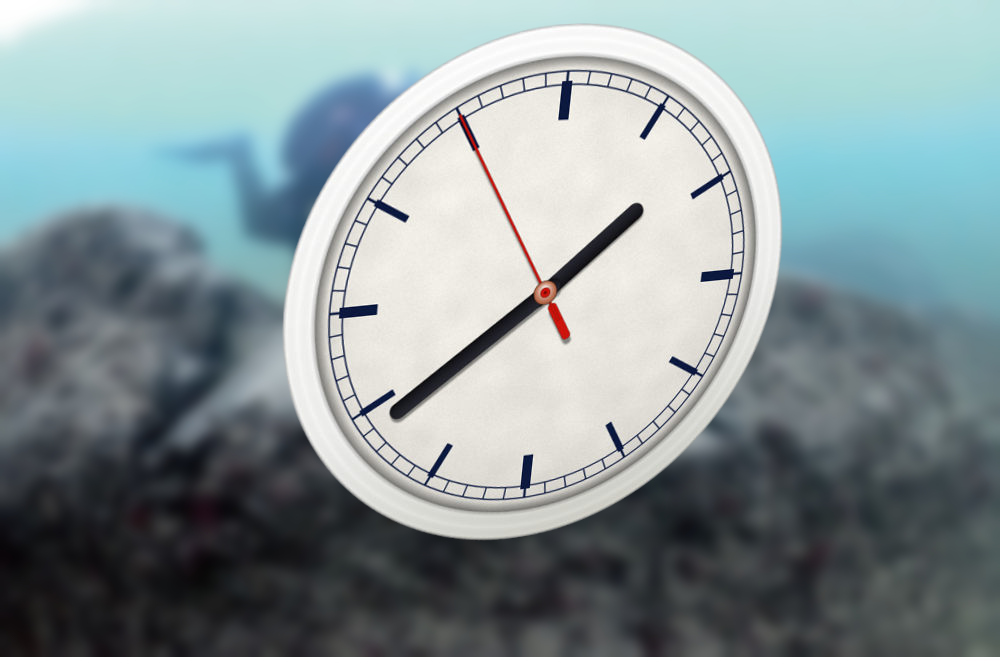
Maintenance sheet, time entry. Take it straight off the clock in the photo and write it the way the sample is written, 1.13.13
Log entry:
1.38.55
